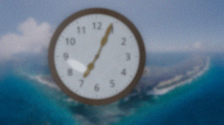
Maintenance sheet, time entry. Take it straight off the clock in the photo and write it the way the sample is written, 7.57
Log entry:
7.04
